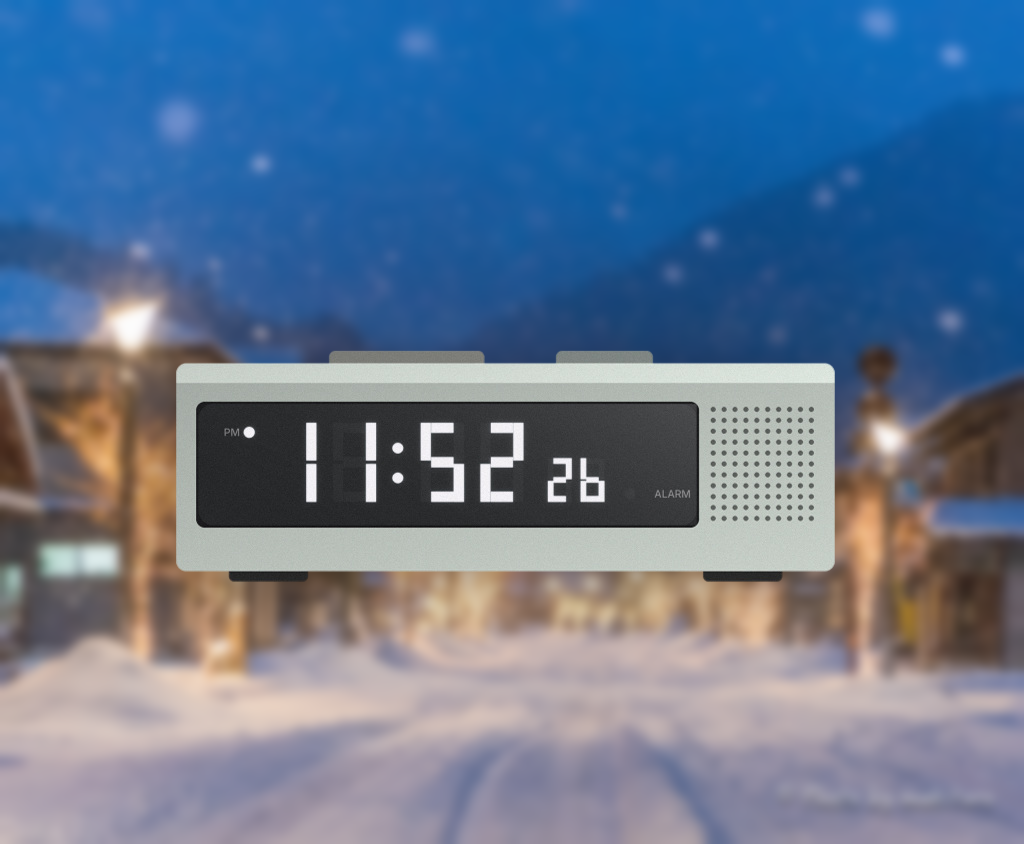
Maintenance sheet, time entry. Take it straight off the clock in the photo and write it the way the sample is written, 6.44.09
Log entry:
11.52.26
